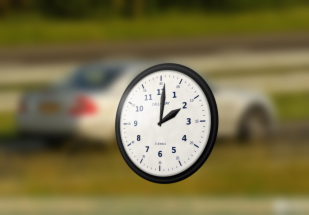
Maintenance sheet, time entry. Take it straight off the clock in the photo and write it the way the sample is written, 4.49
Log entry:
2.01
